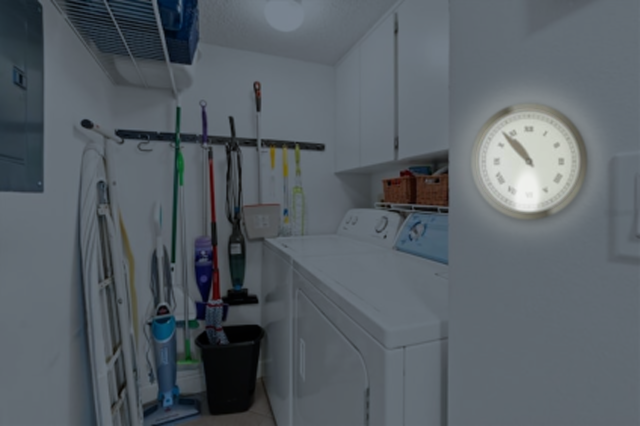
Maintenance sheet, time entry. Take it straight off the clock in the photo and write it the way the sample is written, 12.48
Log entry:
10.53
